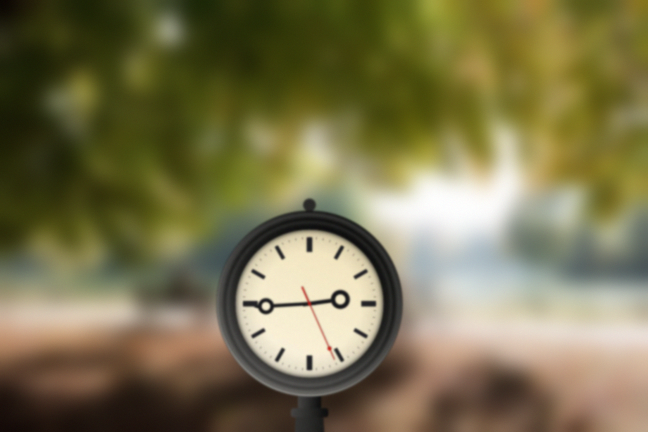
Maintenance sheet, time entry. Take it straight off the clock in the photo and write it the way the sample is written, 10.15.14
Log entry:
2.44.26
